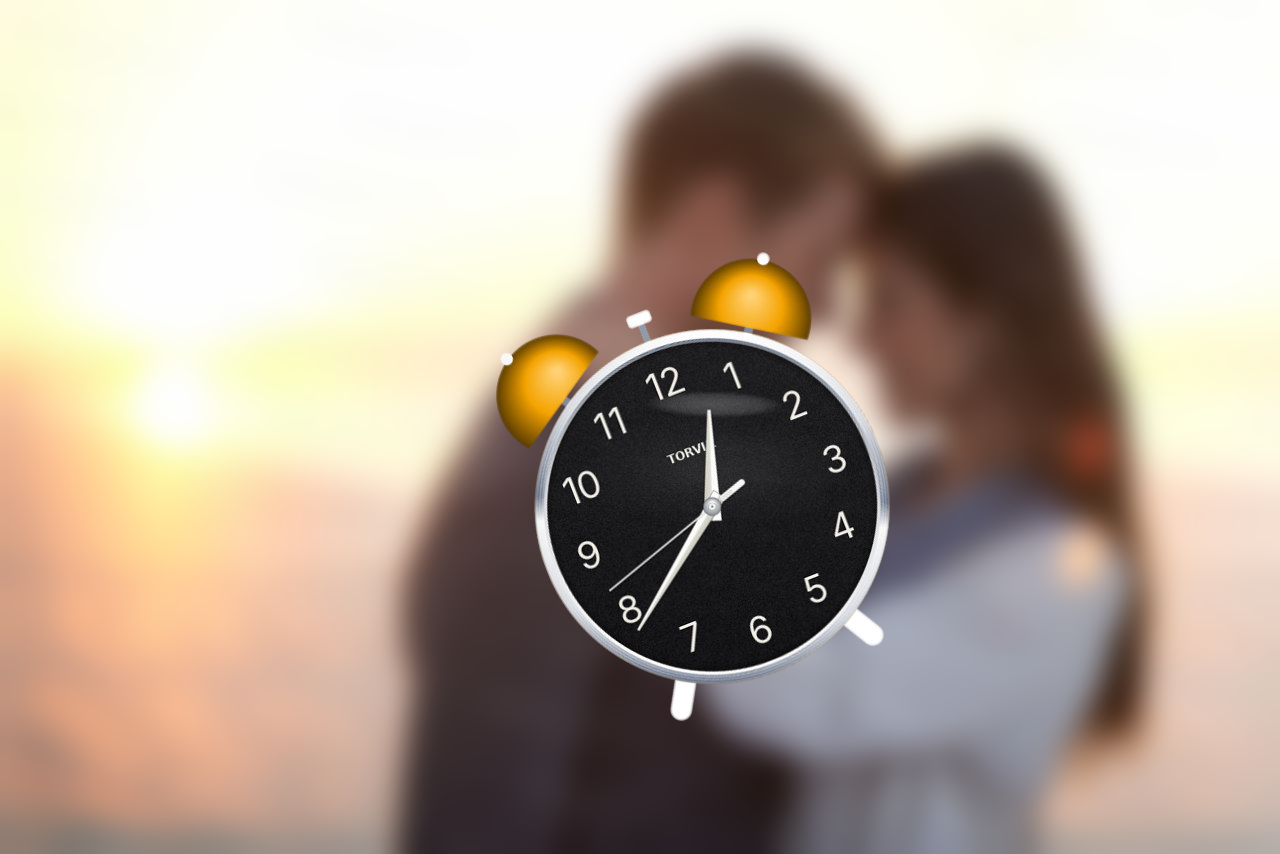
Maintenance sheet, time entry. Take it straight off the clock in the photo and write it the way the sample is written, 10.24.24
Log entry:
12.38.42
